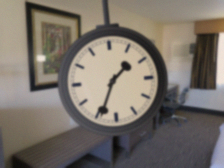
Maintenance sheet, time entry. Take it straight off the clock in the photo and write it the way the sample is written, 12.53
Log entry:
1.34
